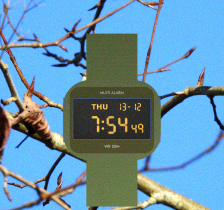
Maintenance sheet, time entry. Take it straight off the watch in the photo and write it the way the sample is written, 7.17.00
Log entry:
7.54.49
